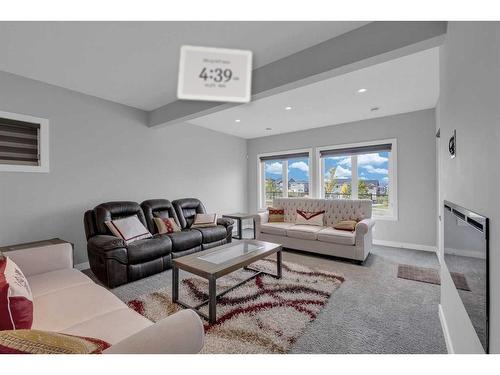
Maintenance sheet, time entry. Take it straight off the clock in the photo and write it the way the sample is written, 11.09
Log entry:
4.39
